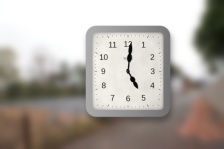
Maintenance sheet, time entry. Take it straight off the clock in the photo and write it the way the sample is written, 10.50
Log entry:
5.01
